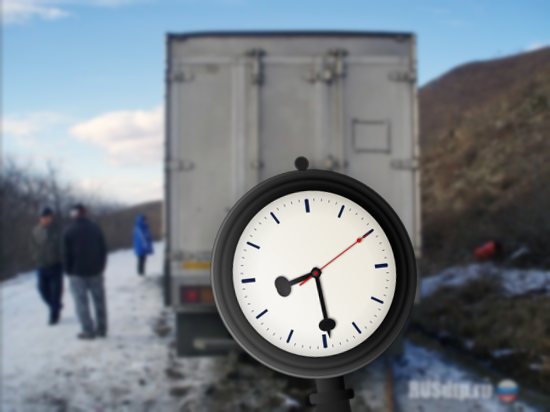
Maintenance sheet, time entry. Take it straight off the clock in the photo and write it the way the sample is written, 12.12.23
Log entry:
8.29.10
